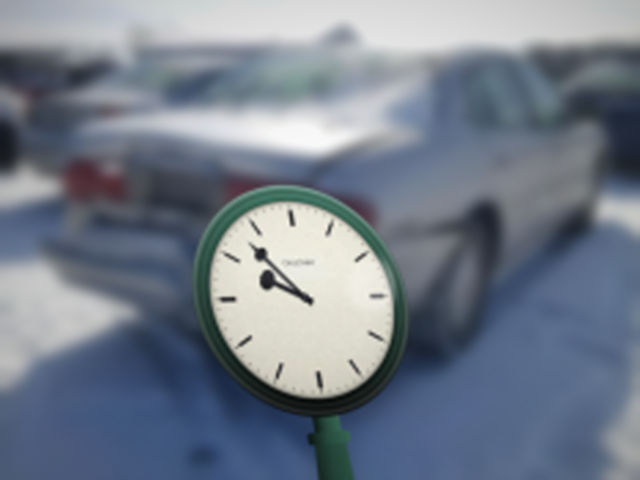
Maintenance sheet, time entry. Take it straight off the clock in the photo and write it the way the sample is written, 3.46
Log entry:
9.53
